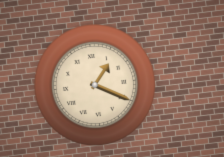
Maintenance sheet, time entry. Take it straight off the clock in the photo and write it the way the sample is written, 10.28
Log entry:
1.20
